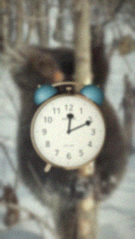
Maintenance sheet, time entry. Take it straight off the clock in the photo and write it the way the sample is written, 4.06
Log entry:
12.11
